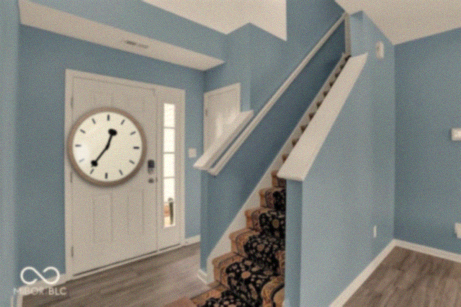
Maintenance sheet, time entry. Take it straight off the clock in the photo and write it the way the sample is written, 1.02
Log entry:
12.36
